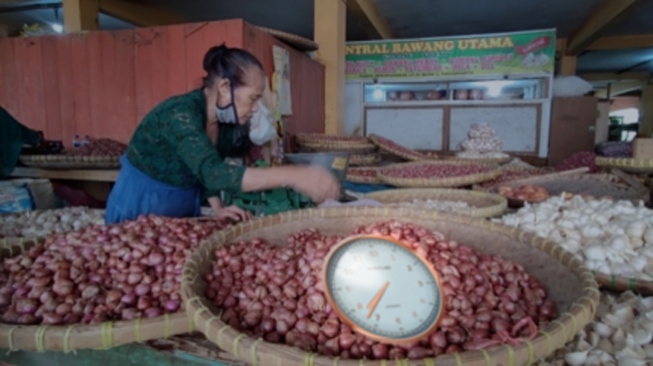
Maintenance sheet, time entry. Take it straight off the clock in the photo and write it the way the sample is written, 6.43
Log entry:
7.37
